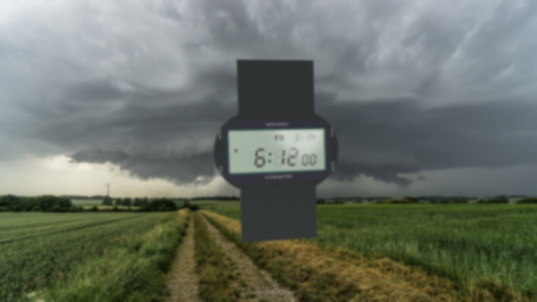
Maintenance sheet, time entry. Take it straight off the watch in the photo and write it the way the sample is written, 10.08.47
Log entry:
6.12.00
